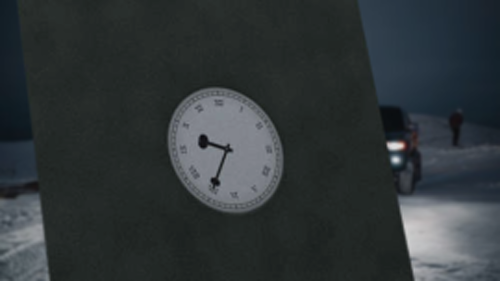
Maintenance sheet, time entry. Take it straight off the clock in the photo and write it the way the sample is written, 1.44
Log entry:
9.35
